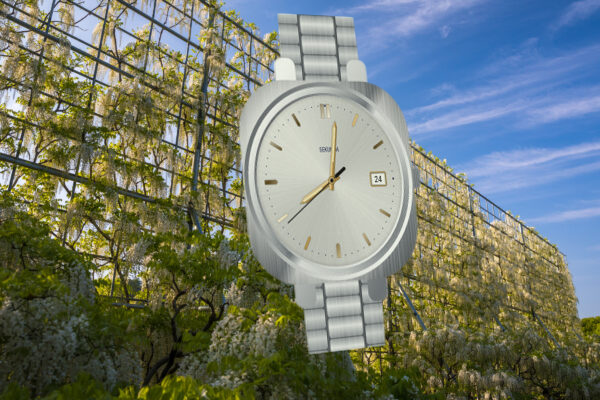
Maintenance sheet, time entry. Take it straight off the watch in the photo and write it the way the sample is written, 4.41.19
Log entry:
8.01.39
